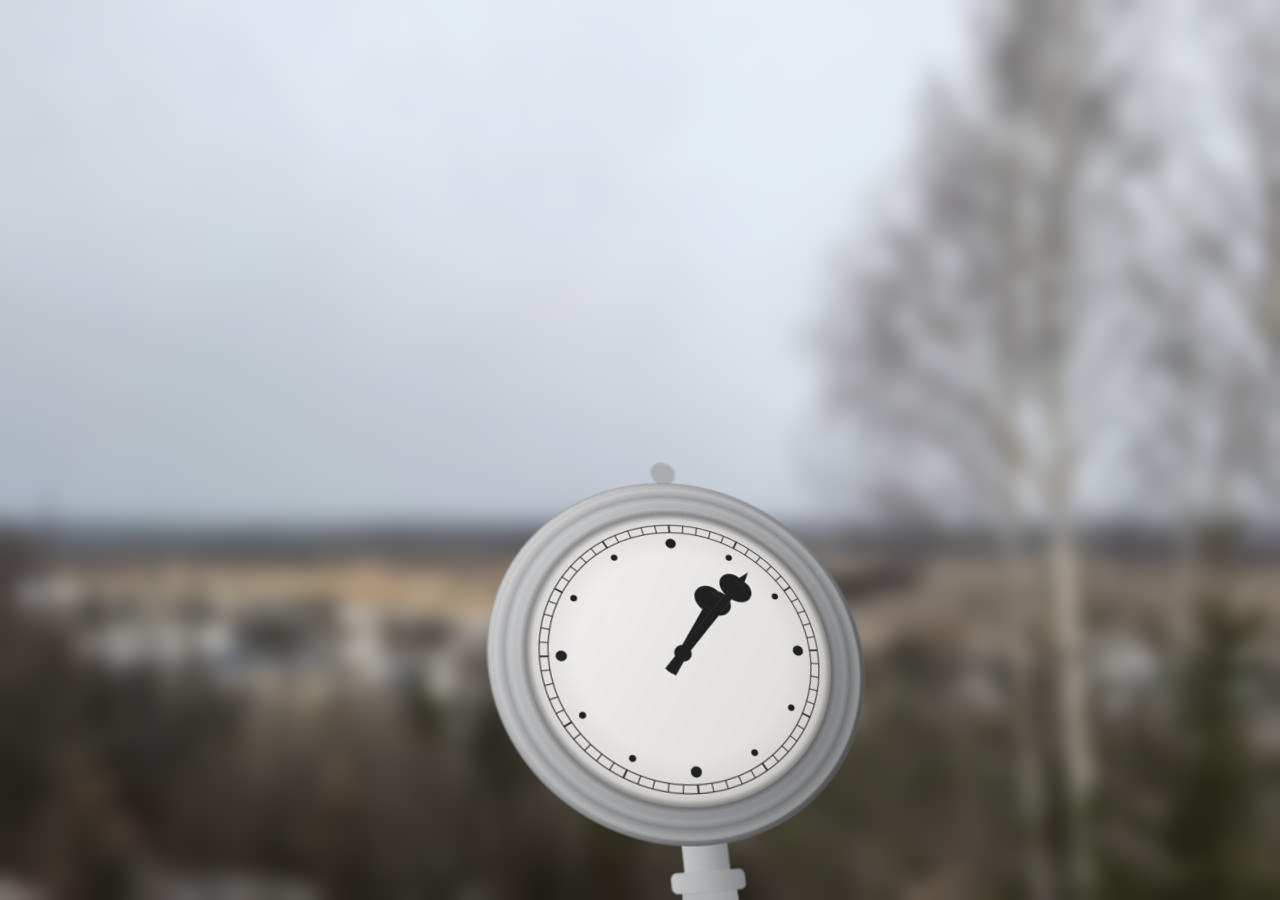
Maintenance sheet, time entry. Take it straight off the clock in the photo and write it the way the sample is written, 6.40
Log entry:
1.07
